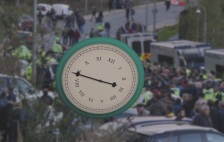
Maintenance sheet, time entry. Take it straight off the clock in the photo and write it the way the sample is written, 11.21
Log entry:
2.44
